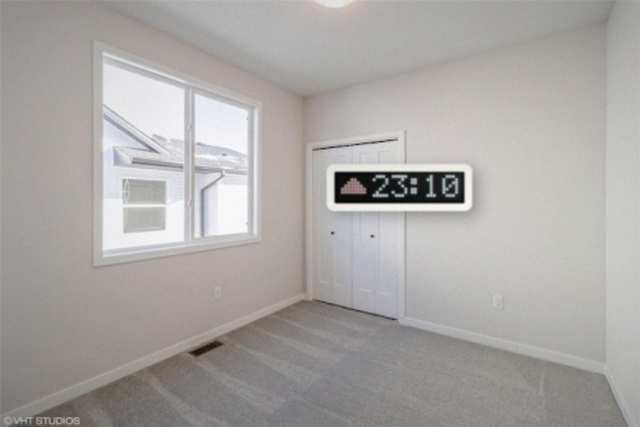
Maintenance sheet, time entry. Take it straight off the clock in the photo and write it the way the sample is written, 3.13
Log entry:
23.10
